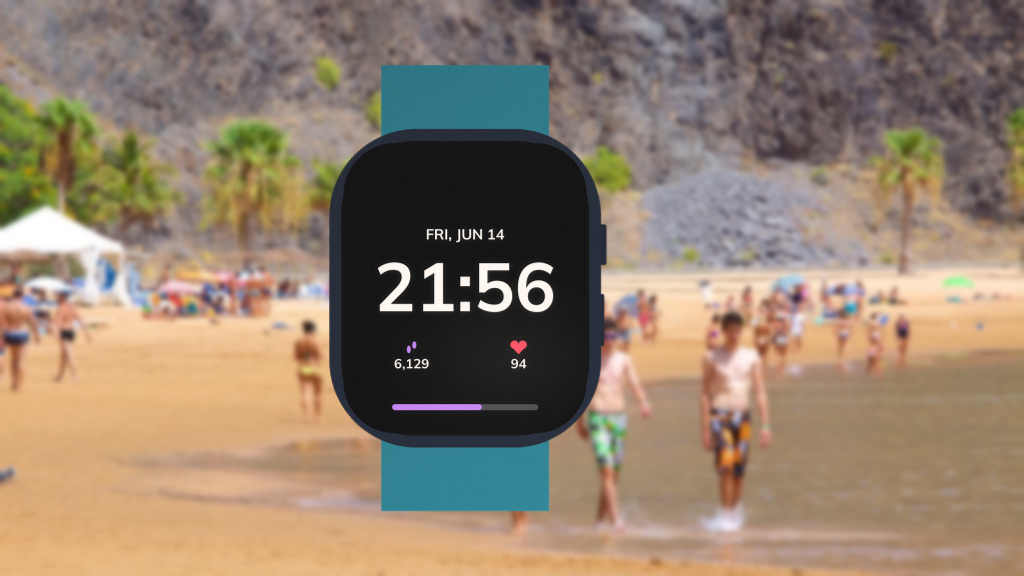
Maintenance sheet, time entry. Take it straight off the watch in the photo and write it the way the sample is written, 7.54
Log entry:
21.56
